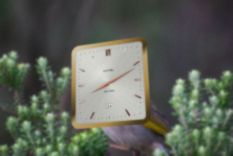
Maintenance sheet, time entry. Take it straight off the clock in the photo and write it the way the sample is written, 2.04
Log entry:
8.11
